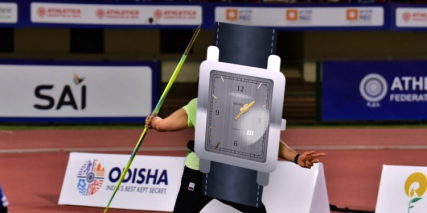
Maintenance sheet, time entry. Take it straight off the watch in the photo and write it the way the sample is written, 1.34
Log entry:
1.07
